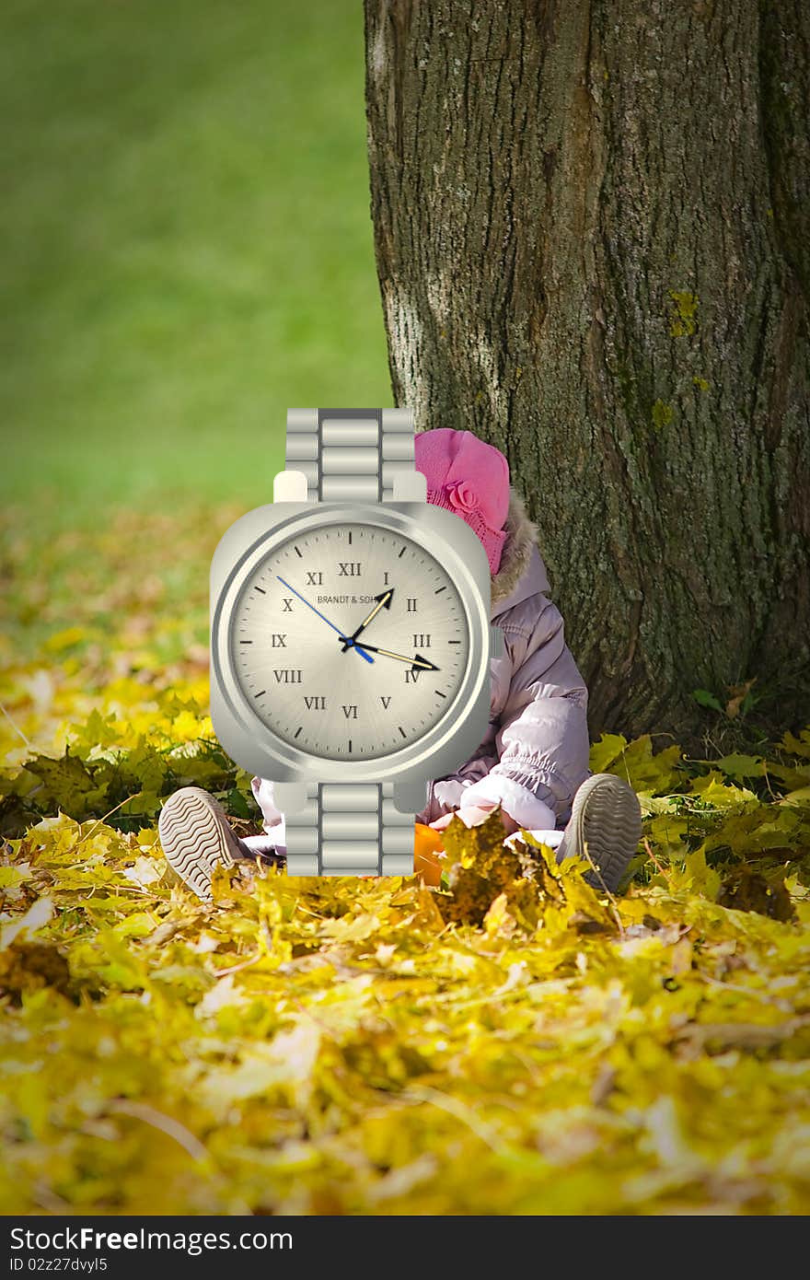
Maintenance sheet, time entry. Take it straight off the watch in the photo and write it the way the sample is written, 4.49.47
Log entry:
1.17.52
